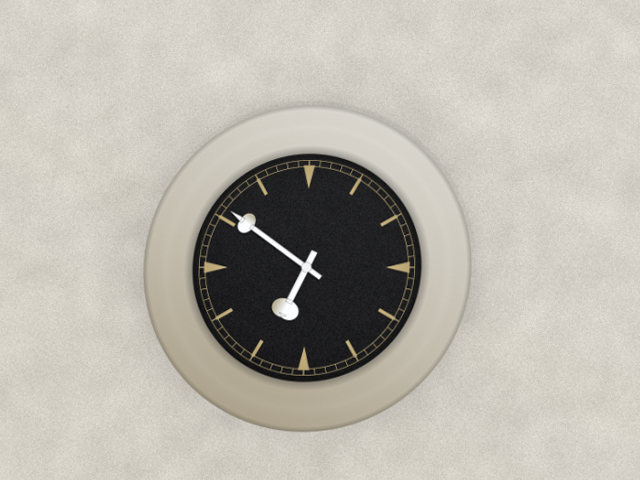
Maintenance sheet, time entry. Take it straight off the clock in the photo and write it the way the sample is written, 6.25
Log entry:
6.51
